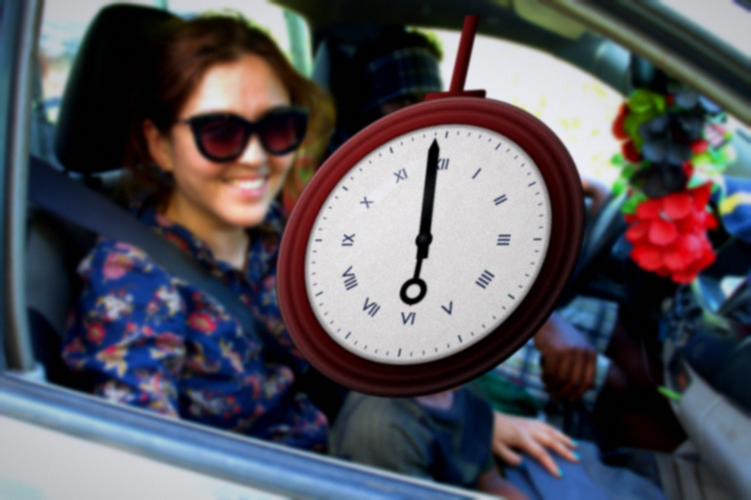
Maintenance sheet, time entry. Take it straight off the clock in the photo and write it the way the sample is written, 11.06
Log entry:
5.59
